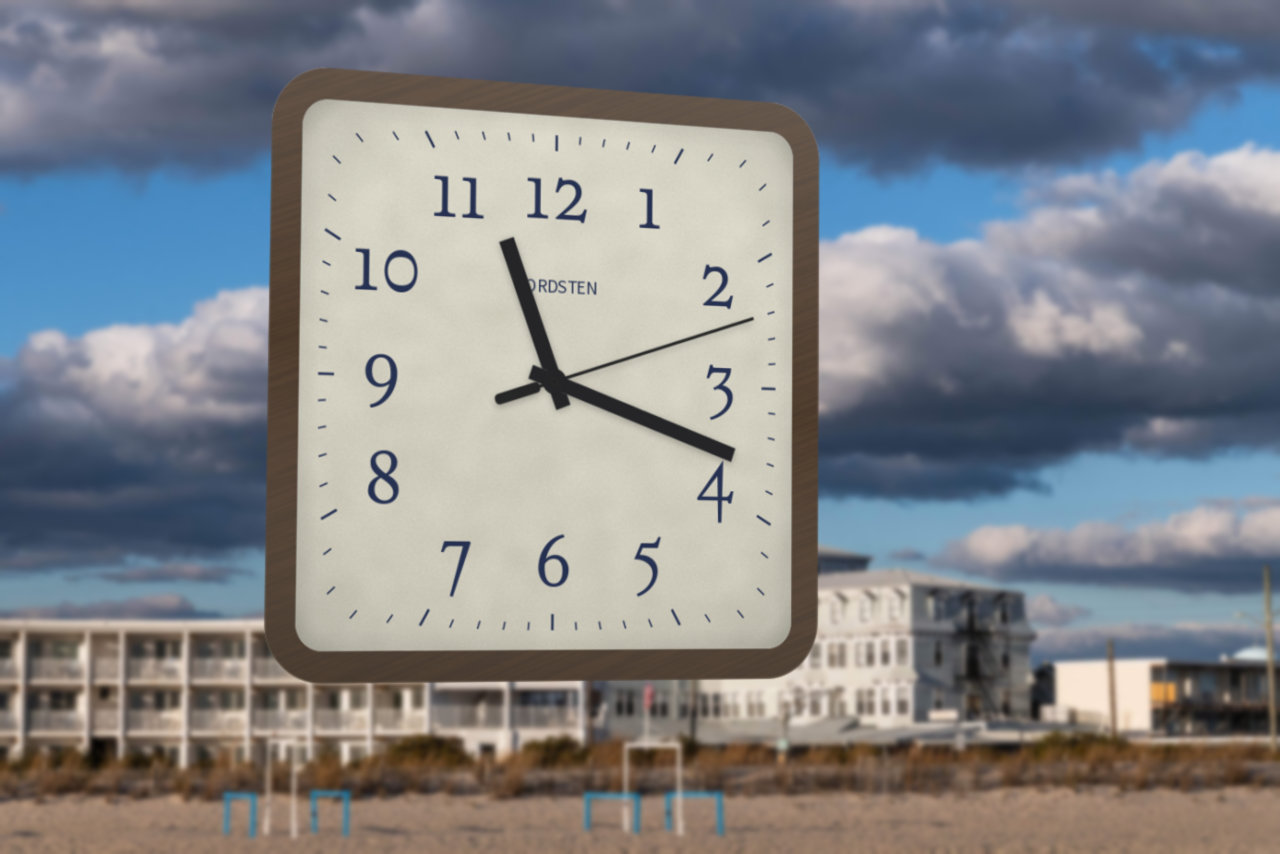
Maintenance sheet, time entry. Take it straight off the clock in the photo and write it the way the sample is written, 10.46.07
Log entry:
11.18.12
